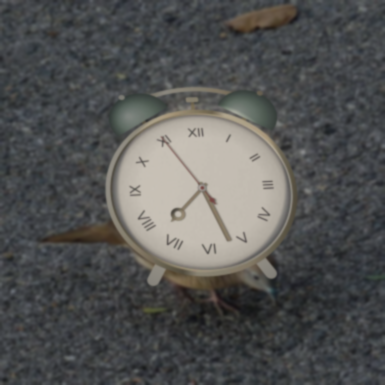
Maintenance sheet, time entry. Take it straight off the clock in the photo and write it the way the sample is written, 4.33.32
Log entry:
7.26.55
